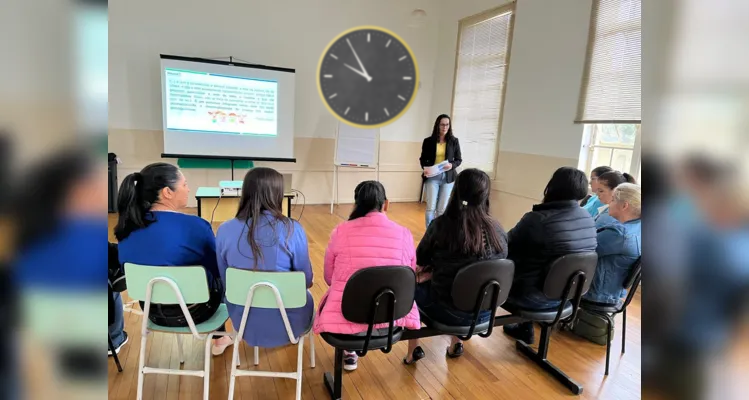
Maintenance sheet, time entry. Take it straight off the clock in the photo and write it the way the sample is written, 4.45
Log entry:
9.55
